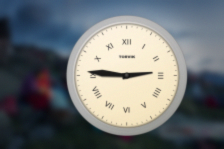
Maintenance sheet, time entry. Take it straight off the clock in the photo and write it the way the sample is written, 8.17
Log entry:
2.46
